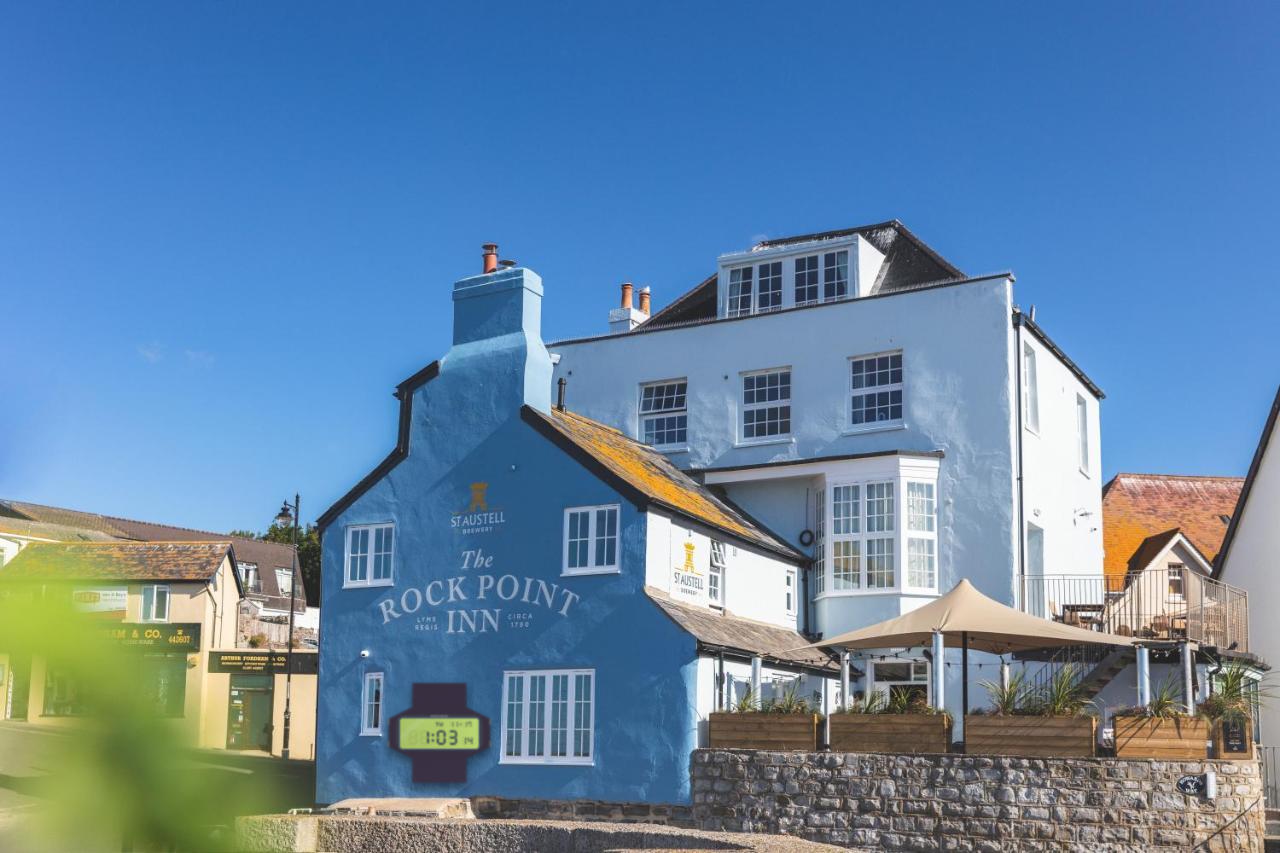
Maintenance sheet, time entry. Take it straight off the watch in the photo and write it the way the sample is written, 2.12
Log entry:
1.03
